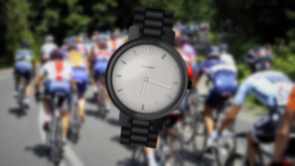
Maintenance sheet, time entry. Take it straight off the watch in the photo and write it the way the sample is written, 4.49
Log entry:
6.17
